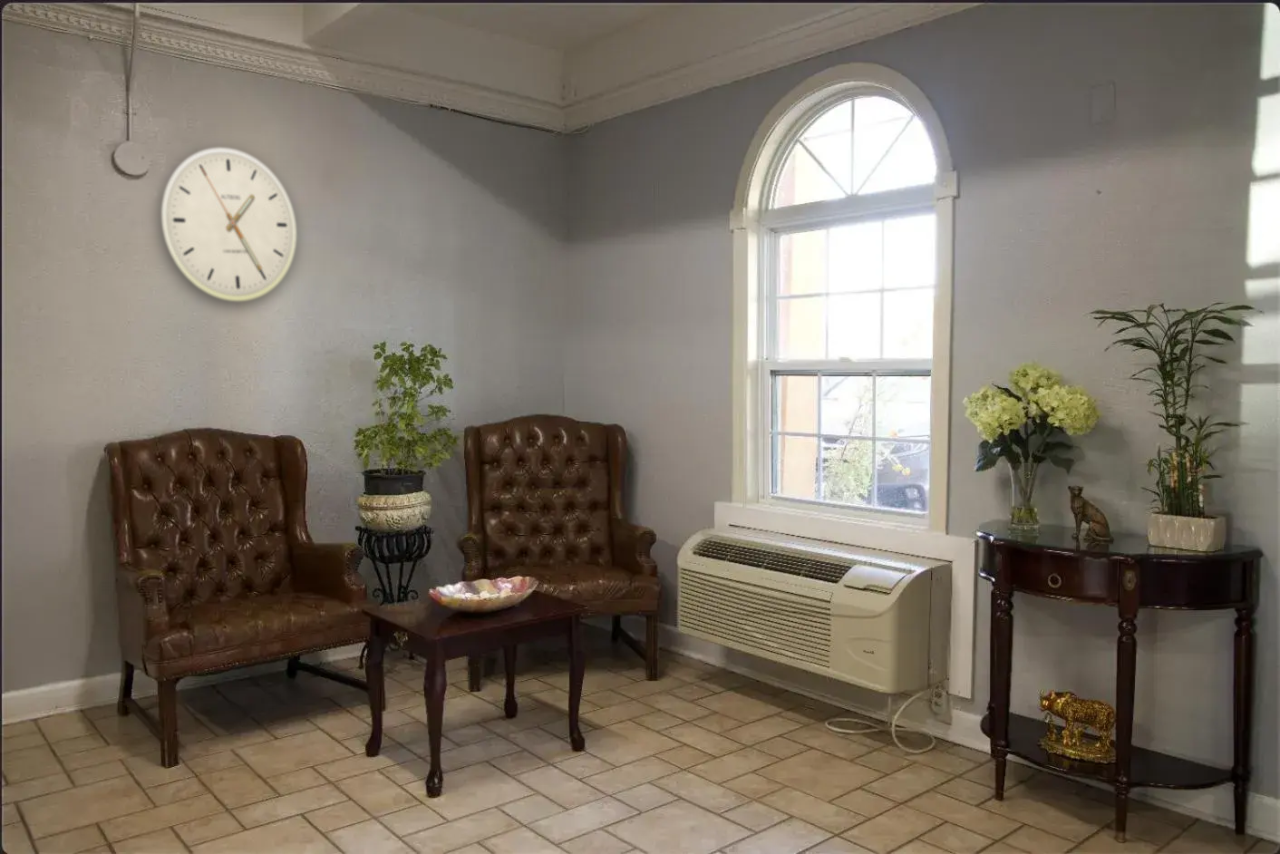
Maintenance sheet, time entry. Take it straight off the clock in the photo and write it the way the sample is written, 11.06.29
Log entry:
1.24.55
